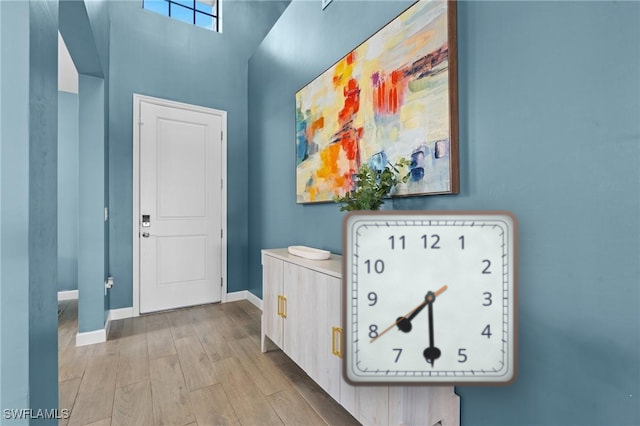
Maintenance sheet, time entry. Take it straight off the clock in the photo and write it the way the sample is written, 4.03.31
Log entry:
7.29.39
